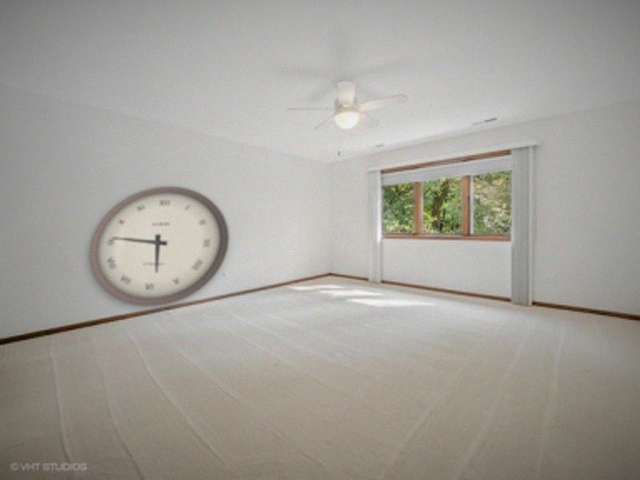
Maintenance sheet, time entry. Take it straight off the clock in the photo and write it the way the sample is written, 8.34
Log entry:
5.46
